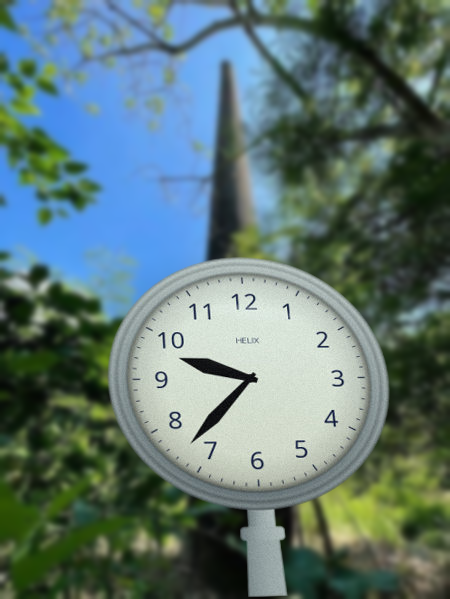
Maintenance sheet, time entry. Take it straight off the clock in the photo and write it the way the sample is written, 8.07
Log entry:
9.37
